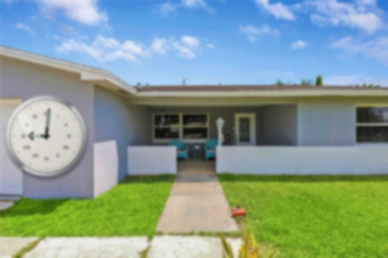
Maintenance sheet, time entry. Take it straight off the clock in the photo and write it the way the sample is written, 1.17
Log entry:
9.01
